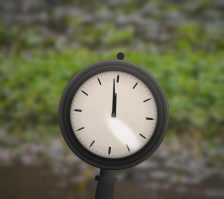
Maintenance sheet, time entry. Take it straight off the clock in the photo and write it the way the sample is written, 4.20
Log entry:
11.59
